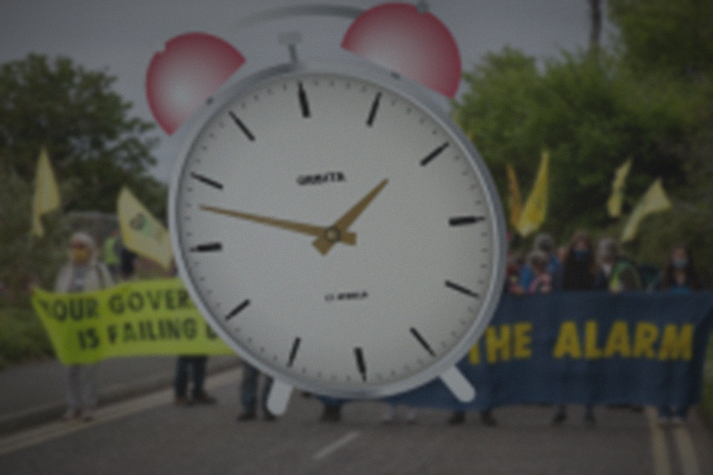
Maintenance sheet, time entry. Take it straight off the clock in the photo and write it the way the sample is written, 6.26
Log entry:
1.48
